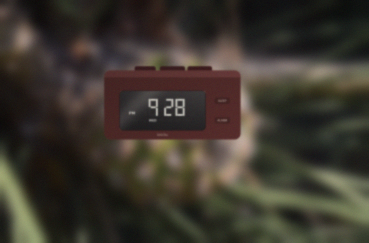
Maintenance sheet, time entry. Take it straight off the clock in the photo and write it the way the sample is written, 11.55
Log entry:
9.28
